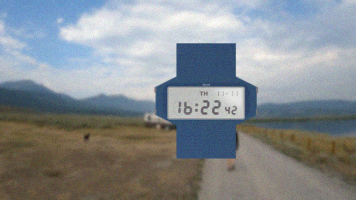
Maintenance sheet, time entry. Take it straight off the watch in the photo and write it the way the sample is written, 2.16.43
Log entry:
16.22.42
